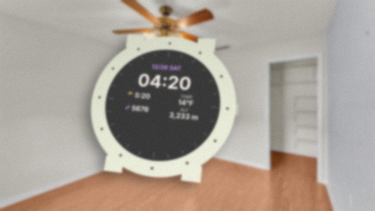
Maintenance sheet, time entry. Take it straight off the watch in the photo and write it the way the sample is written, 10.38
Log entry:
4.20
